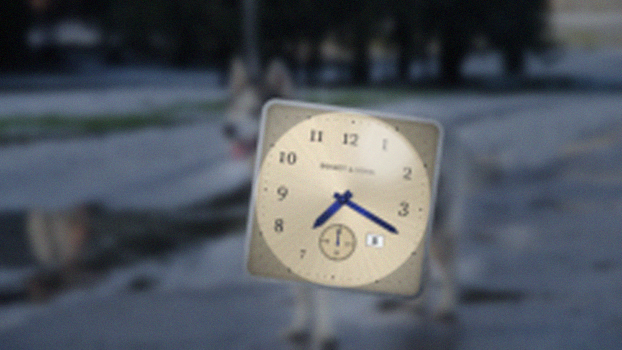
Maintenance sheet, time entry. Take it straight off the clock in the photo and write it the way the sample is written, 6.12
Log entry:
7.19
